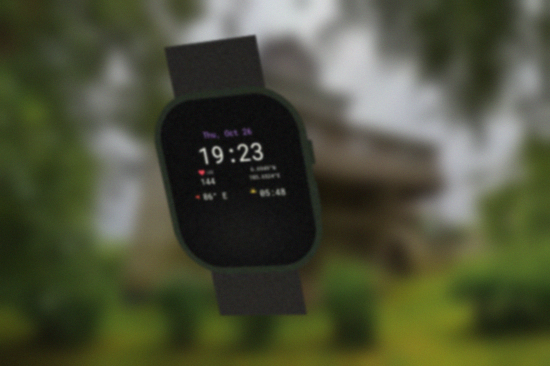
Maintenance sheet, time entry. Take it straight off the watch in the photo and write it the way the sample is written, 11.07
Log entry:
19.23
